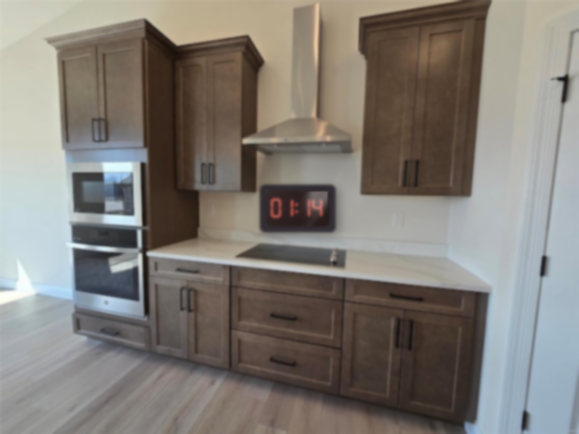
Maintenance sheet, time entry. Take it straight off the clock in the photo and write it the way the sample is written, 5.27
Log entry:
1.14
